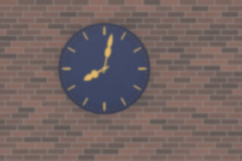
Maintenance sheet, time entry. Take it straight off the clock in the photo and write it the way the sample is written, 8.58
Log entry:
8.02
